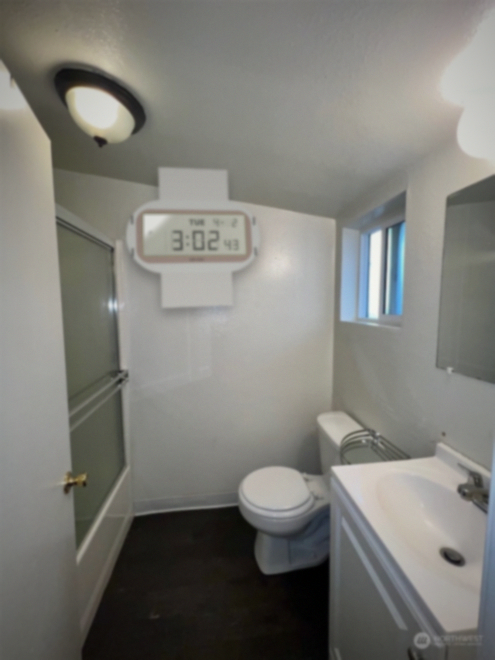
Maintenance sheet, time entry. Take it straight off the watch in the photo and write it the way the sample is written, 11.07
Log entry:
3.02
